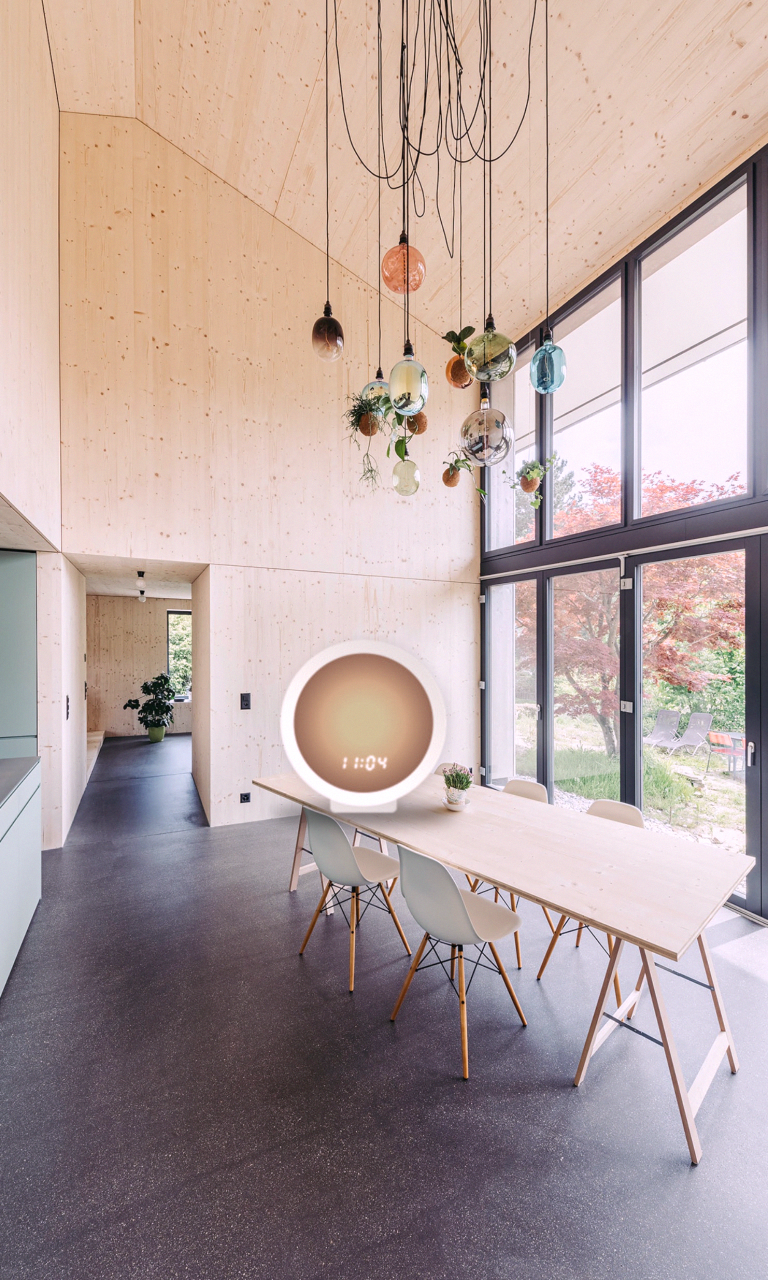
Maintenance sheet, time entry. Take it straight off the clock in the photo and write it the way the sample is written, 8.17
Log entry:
11.04
